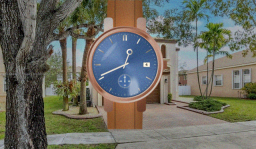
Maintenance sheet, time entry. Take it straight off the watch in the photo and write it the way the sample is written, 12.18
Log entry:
12.41
